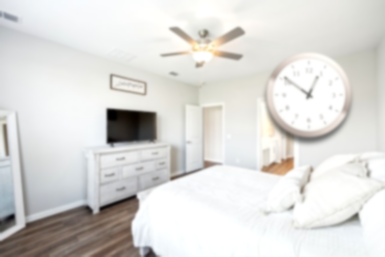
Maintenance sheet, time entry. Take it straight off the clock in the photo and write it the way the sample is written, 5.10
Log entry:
12.51
